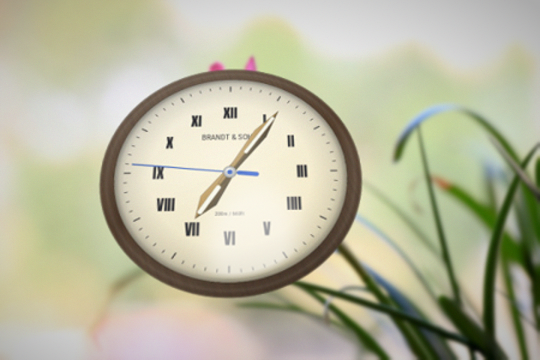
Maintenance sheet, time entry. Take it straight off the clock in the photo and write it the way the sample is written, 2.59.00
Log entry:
7.05.46
